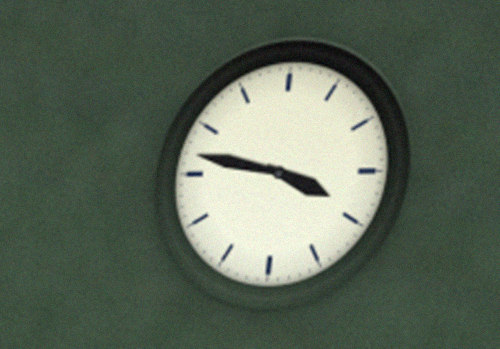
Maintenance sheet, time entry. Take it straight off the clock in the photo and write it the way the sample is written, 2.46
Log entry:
3.47
